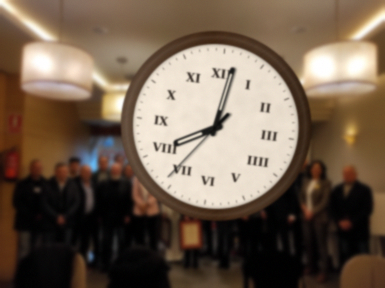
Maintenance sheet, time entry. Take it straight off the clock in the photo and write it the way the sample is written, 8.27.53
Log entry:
8.01.36
